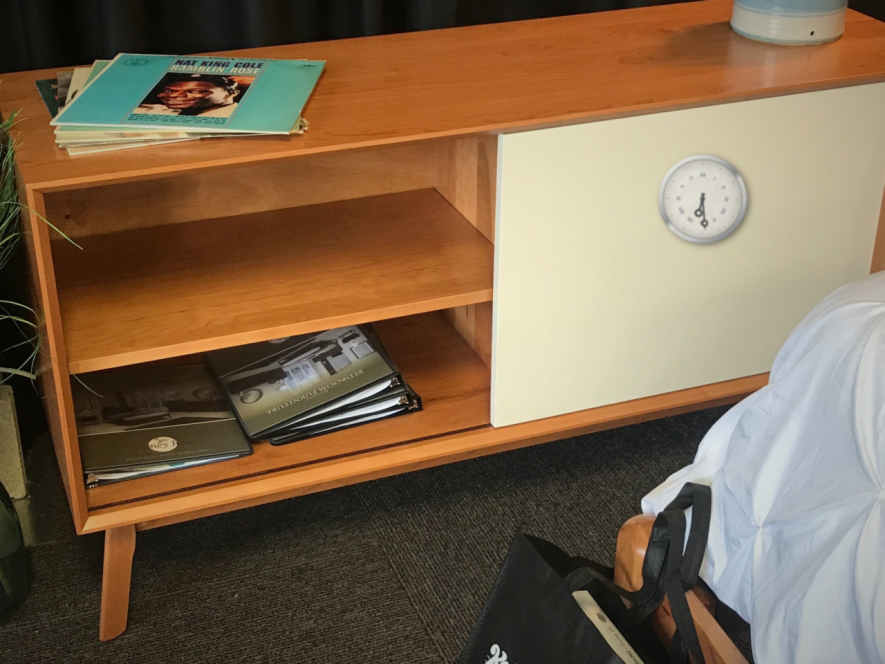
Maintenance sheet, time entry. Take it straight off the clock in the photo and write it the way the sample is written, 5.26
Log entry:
6.29
